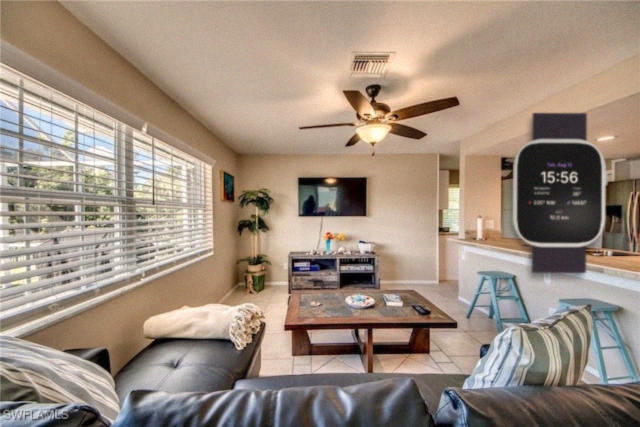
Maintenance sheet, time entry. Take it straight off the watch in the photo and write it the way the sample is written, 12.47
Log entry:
15.56
